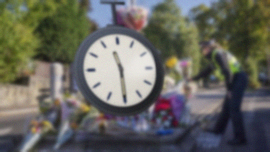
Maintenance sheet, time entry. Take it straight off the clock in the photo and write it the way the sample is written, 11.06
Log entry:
11.30
